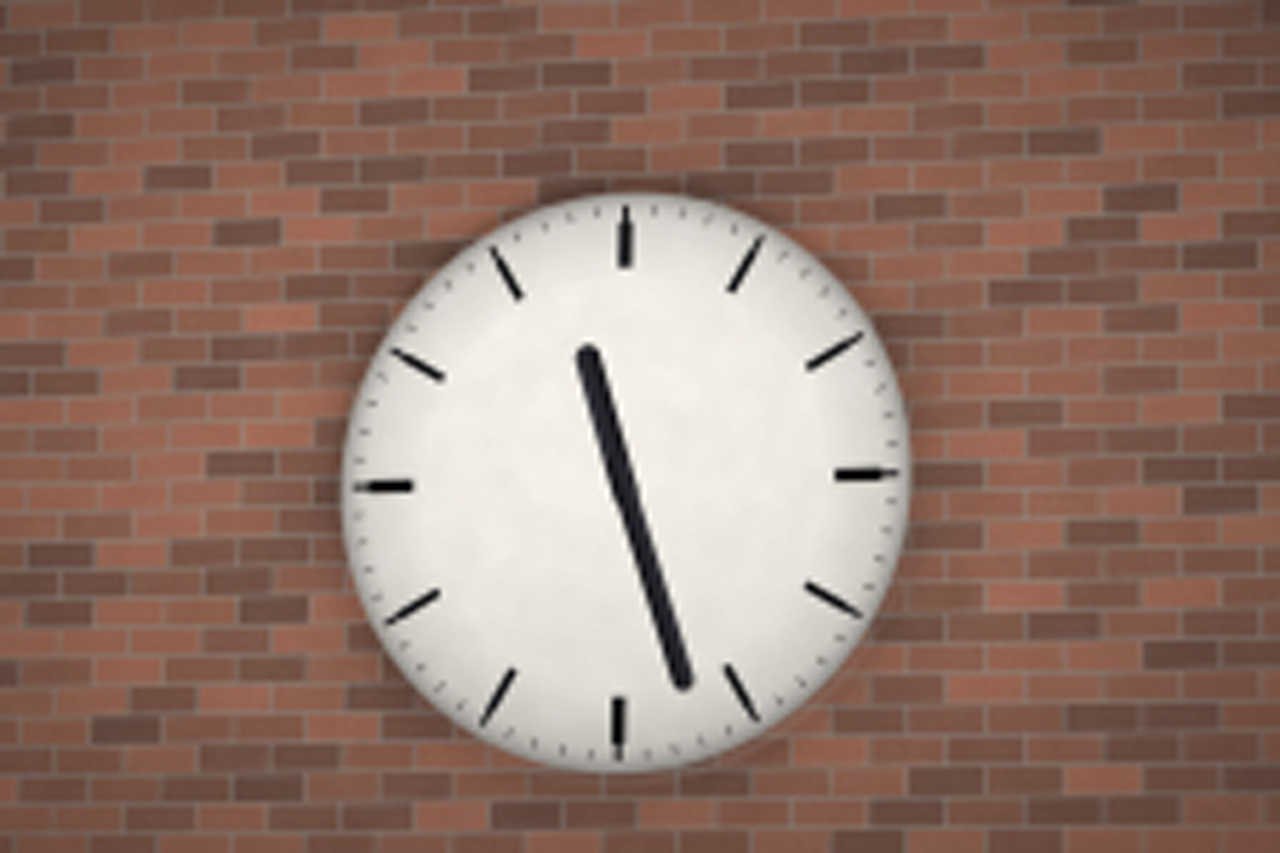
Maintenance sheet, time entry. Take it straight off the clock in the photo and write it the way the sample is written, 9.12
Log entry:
11.27
